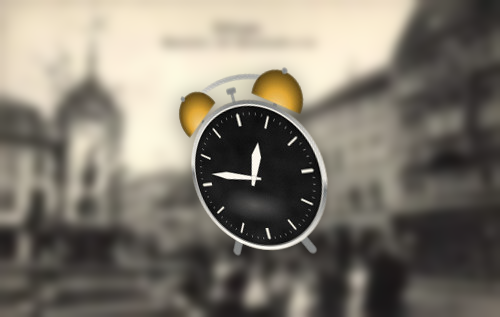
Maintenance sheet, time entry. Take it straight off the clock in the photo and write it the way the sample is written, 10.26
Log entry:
12.47
